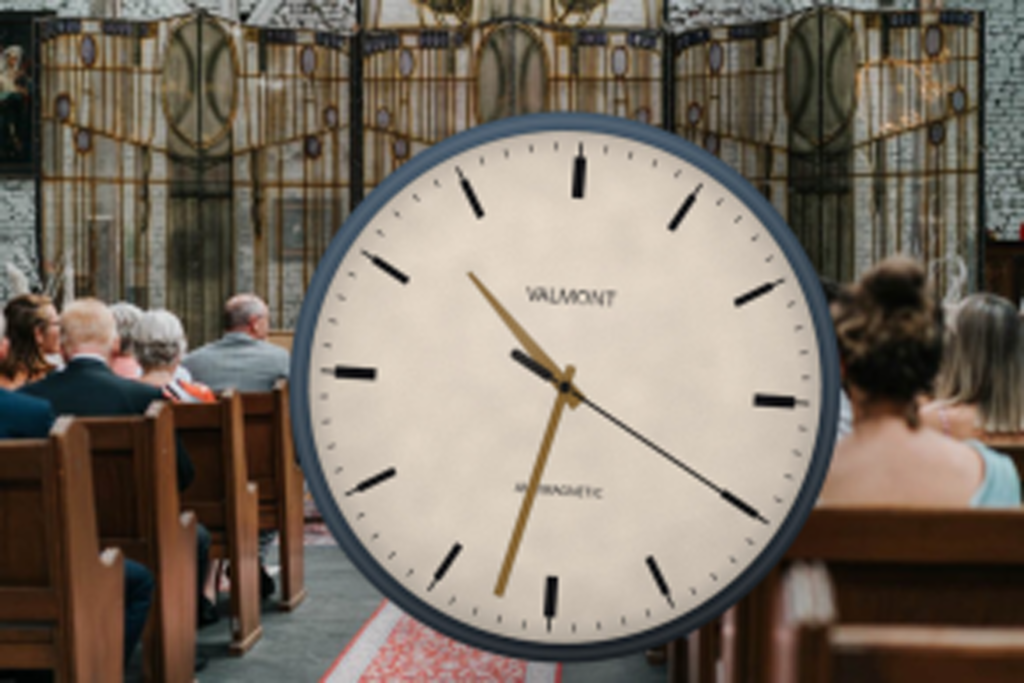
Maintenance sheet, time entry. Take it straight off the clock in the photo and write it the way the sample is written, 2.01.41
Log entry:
10.32.20
